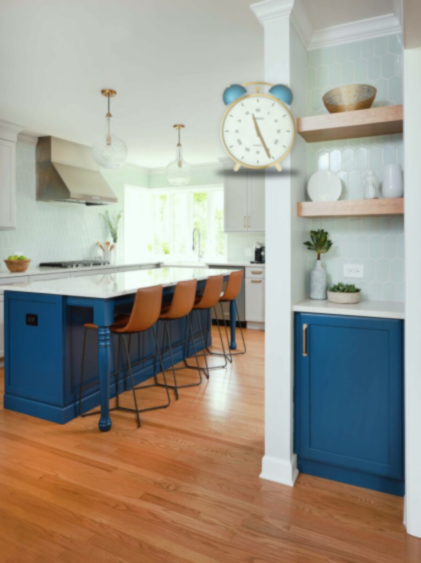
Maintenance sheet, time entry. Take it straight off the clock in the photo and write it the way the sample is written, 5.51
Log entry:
11.26
